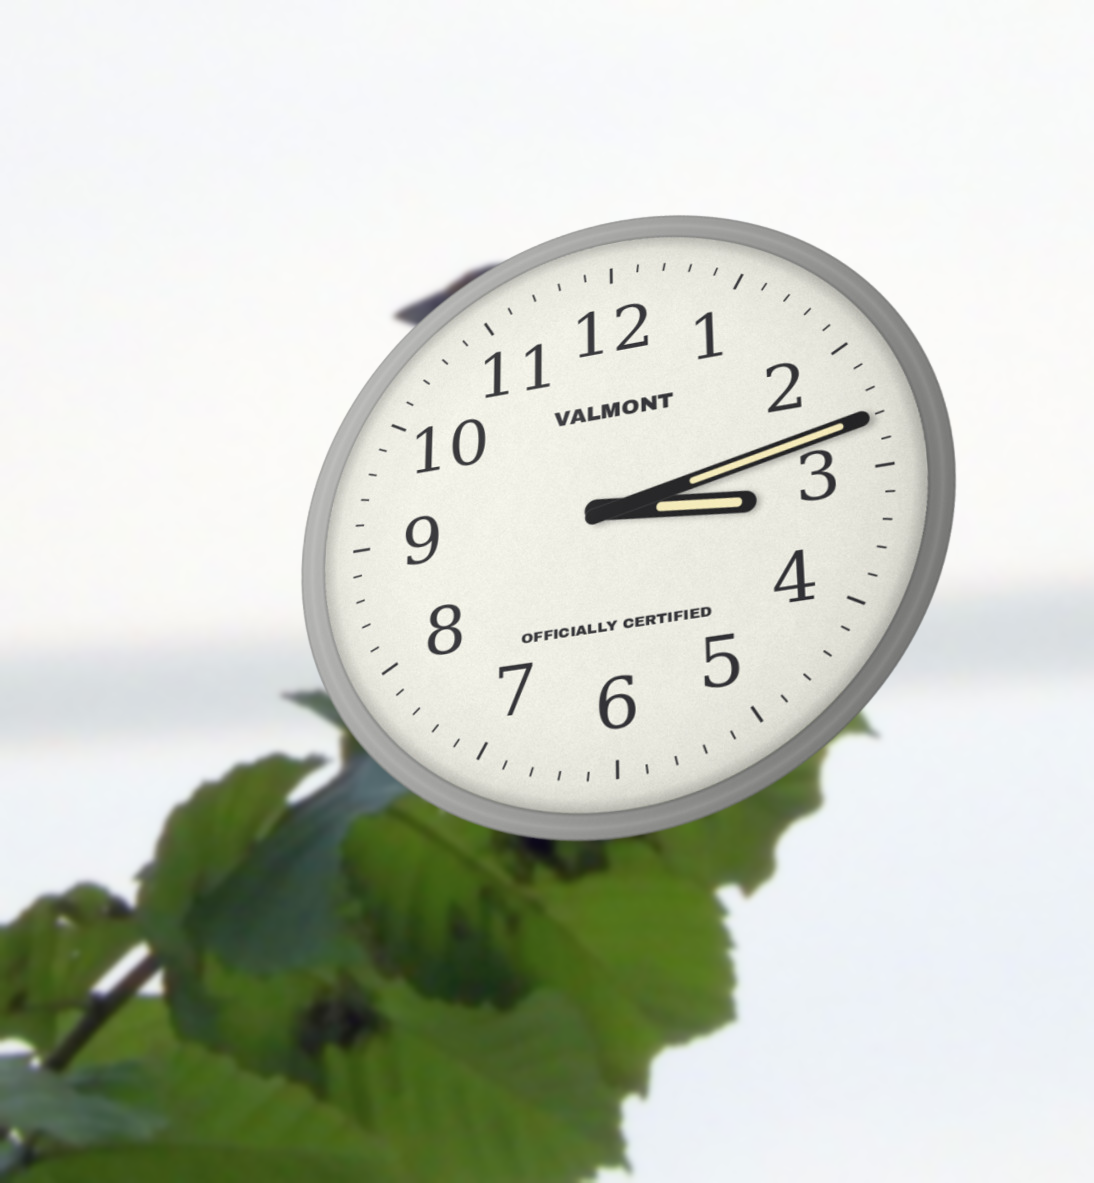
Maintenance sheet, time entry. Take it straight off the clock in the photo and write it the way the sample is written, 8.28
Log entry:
3.13
